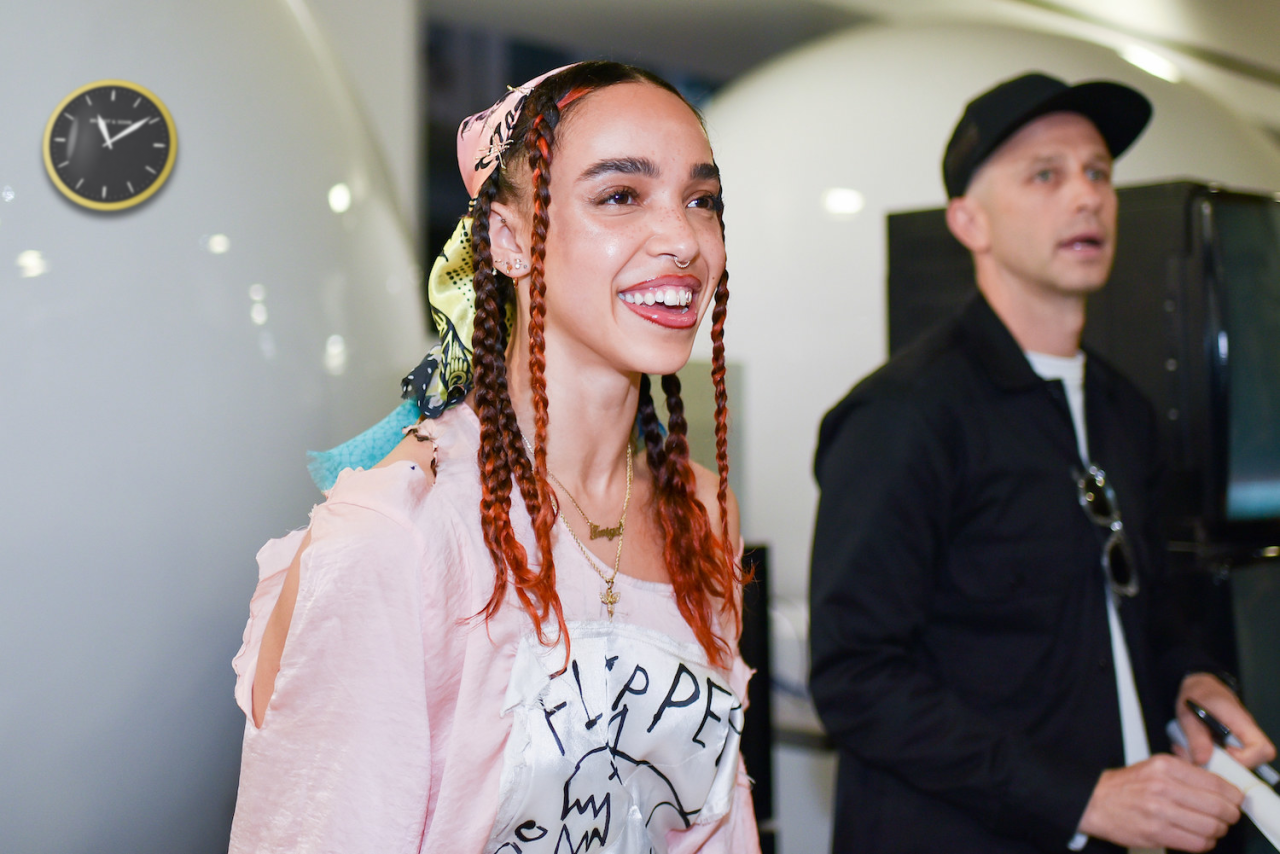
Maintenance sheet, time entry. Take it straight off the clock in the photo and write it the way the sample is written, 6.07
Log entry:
11.09
